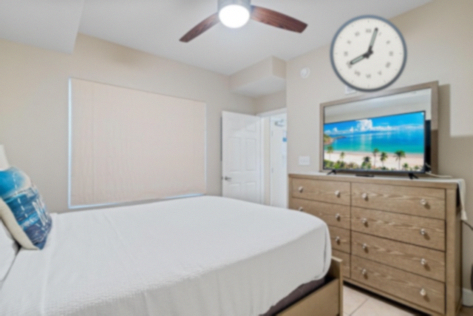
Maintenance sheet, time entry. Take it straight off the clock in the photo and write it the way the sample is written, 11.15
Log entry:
8.03
